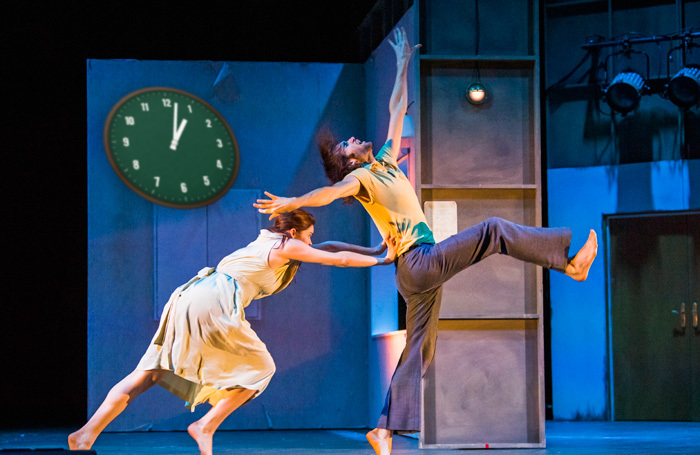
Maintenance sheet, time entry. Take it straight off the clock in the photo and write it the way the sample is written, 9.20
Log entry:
1.02
